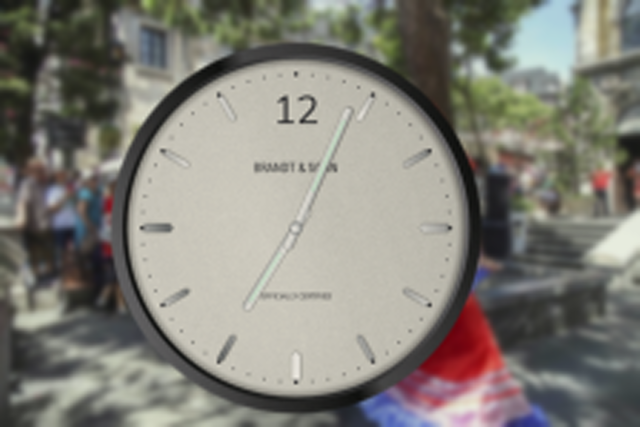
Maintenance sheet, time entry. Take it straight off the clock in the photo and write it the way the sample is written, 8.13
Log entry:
7.04
